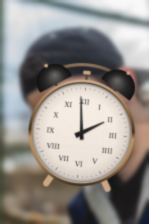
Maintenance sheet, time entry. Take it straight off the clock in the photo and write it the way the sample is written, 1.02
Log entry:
1.59
